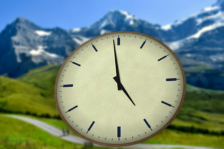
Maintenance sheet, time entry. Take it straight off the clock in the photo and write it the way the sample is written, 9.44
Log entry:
4.59
